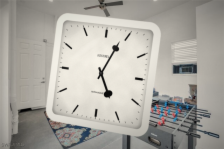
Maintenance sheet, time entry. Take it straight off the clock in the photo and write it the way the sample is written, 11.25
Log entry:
5.04
